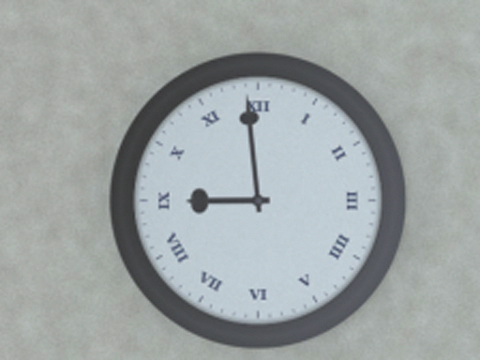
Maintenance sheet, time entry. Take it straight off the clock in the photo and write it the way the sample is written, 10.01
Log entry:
8.59
